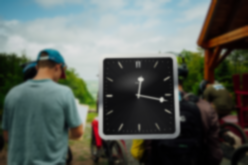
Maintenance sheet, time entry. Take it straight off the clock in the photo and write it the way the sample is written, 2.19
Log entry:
12.17
